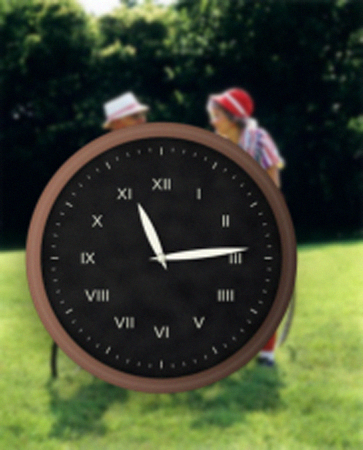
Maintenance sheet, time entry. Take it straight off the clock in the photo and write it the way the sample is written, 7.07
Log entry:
11.14
